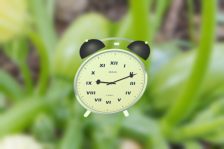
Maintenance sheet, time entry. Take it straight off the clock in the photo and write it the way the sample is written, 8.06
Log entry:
9.11
